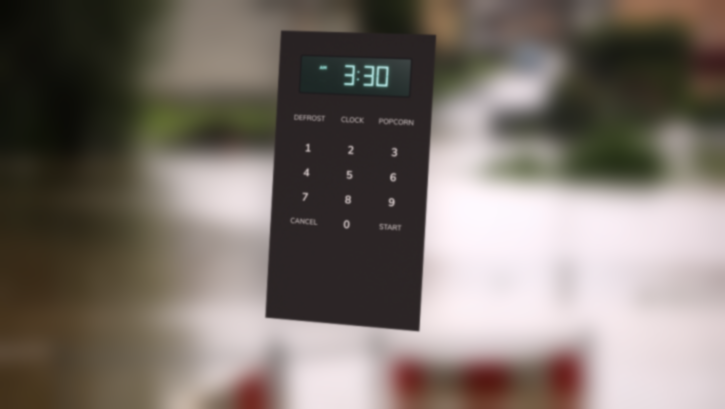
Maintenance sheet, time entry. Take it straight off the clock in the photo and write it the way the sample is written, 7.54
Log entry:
3.30
